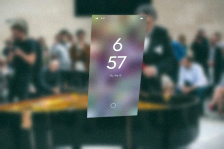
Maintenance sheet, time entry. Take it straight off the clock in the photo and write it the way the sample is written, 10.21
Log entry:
6.57
